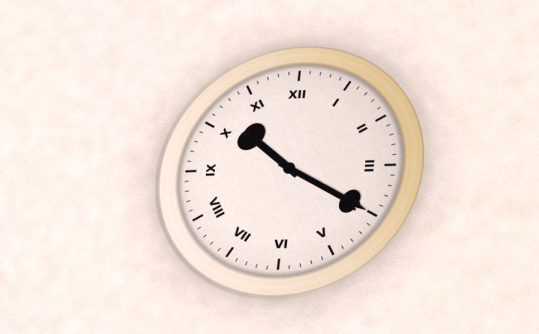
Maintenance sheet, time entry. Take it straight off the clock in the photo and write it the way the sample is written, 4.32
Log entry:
10.20
